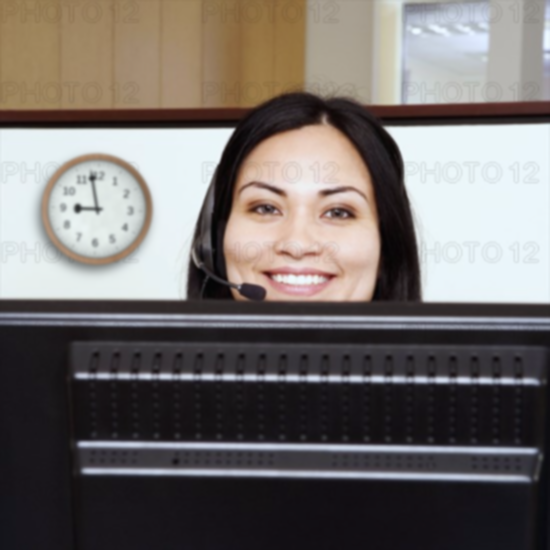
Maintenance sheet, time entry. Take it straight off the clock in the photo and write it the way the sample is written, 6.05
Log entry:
8.58
